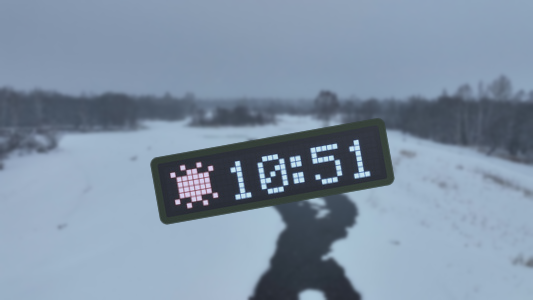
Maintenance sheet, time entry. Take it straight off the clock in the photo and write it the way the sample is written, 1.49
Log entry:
10.51
